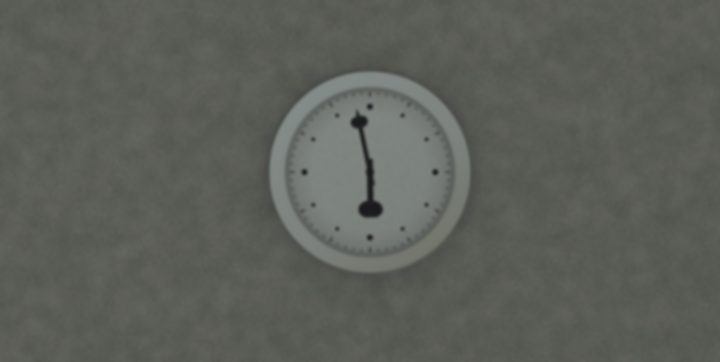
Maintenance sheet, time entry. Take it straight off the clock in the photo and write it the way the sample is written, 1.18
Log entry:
5.58
